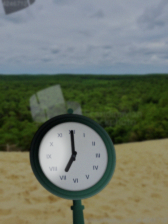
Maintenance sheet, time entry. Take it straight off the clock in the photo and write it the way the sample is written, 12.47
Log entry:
7.00
